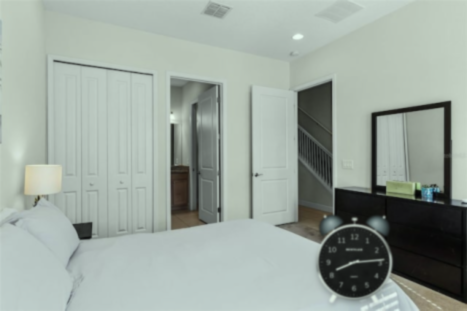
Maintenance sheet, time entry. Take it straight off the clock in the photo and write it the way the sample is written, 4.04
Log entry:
8.14
